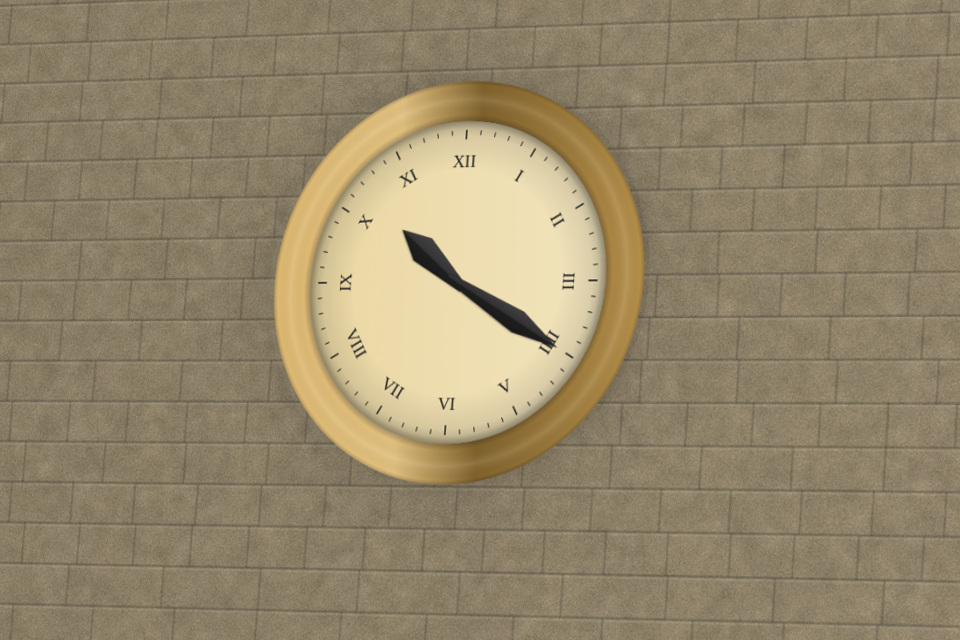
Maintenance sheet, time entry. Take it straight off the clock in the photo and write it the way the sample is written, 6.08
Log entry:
10.20
